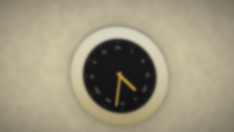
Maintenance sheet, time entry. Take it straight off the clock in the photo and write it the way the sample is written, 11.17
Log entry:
4.32
